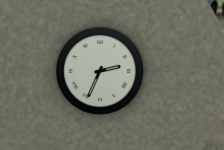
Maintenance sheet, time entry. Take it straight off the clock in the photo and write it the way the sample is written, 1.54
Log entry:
2.34
